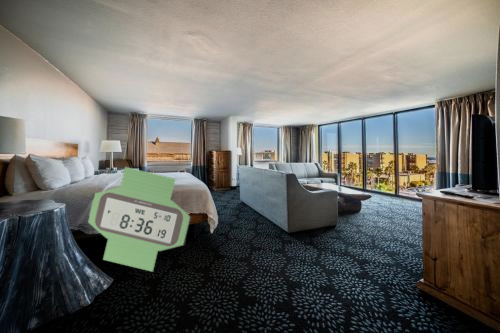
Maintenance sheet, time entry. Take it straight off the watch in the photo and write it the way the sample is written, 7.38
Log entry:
8.36
